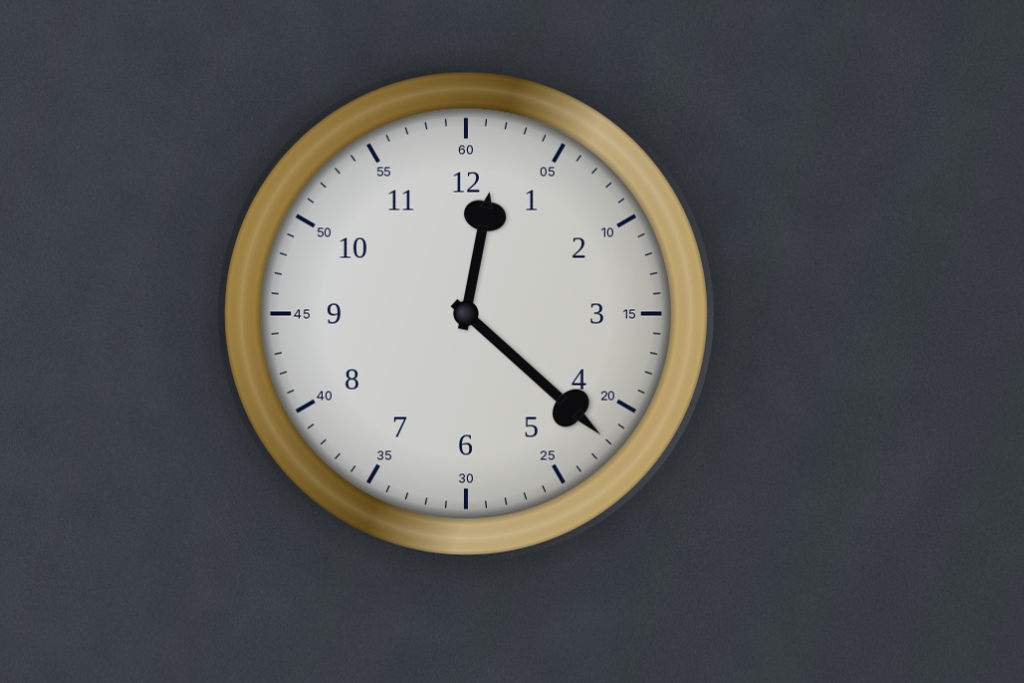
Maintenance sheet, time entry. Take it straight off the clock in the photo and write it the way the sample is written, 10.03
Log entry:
12.22
